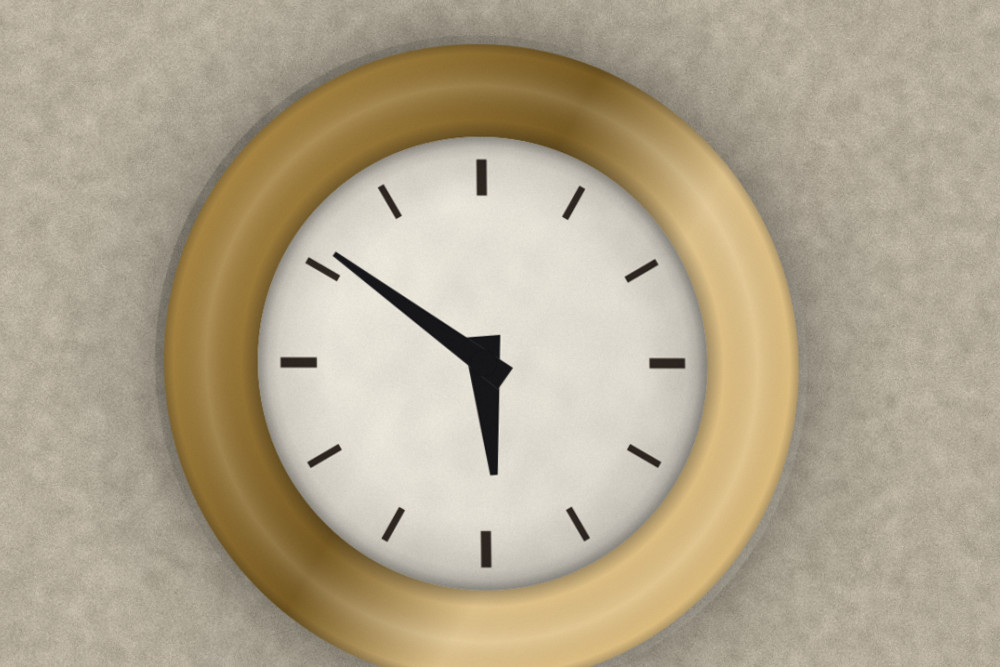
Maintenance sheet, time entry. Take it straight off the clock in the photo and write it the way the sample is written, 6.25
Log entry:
5.51
